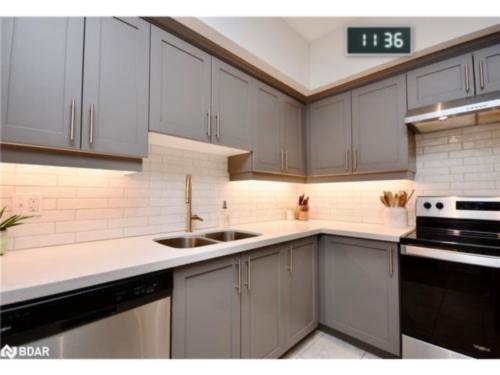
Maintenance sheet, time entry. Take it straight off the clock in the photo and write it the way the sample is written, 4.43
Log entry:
11.36
